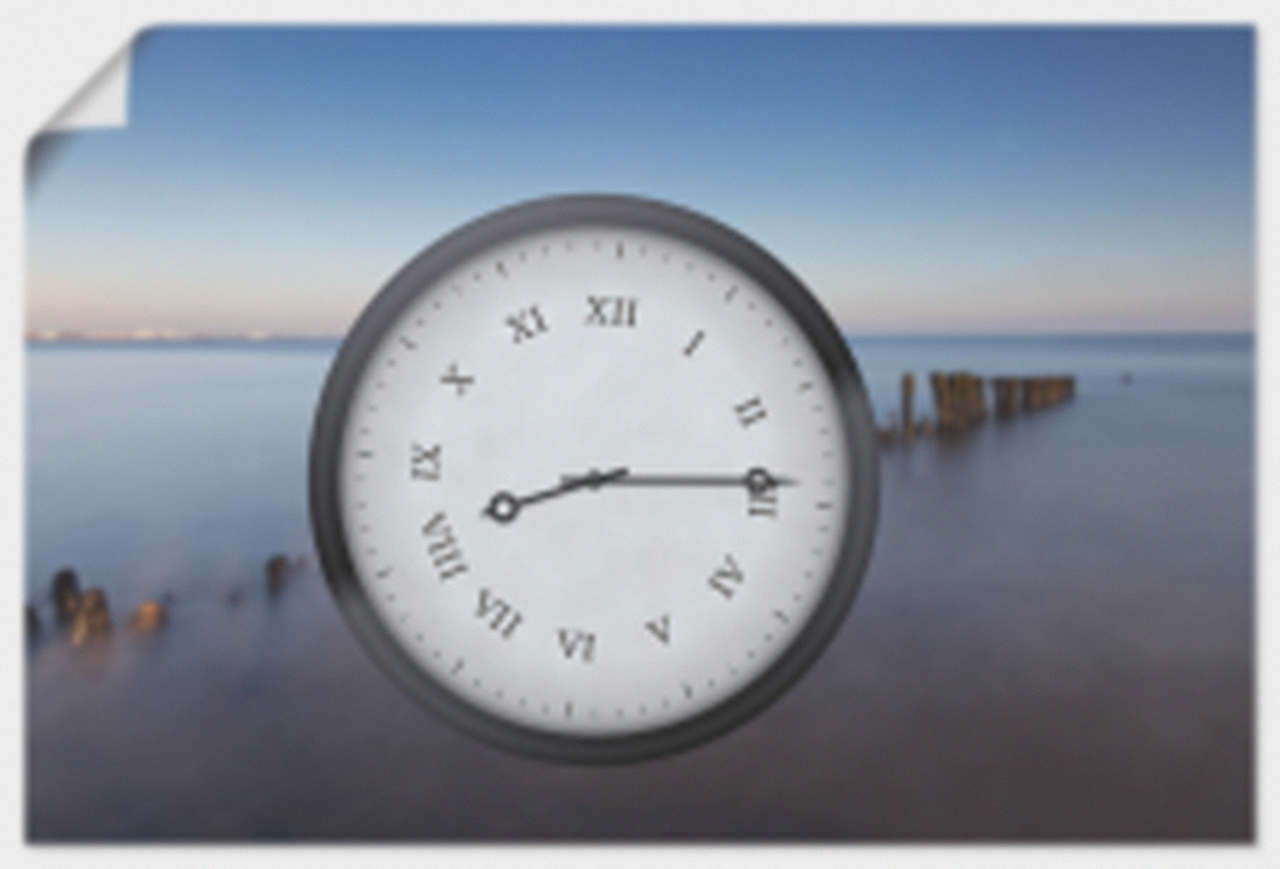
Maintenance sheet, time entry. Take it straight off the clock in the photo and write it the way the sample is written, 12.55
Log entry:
8.14
